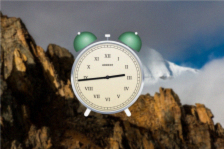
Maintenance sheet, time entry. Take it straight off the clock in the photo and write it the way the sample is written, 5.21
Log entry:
2.44
